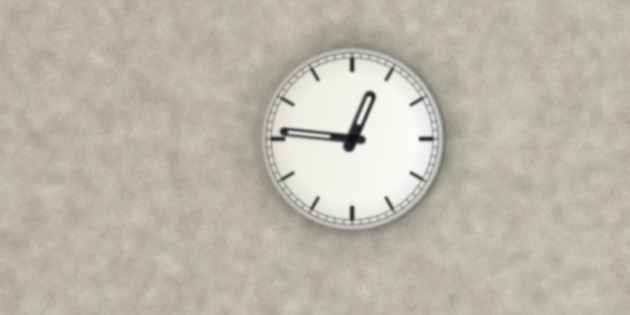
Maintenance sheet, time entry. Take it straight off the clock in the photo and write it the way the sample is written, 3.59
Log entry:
12.46
